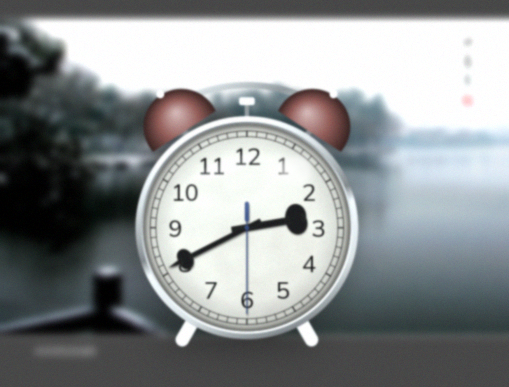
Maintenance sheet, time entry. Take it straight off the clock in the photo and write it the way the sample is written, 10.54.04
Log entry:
2.40.30
